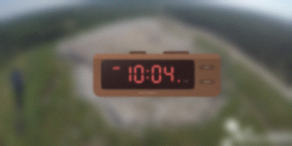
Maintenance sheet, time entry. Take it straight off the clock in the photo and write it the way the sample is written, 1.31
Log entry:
10.04
